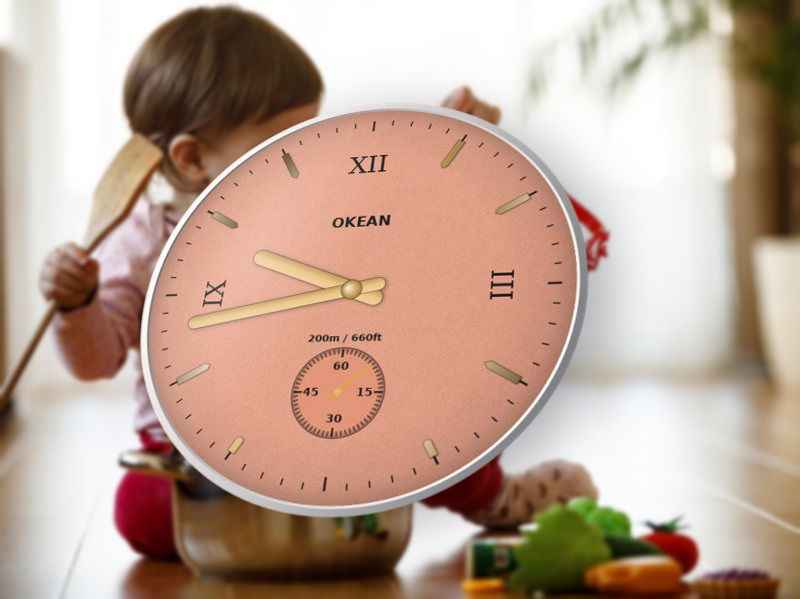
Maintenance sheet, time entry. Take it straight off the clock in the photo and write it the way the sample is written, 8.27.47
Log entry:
9.43.08
